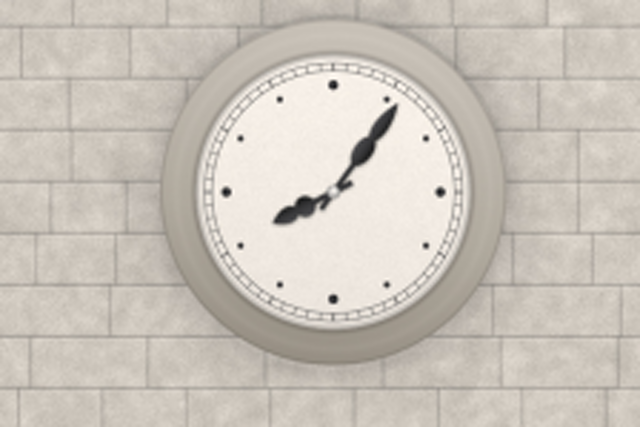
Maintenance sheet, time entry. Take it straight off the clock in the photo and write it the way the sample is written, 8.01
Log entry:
8.06
